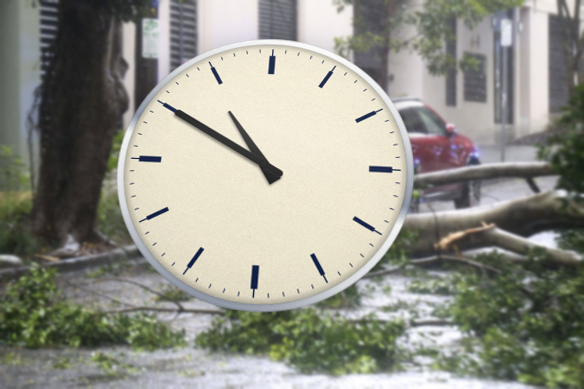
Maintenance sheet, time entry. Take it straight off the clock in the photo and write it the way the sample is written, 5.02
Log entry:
10.50
